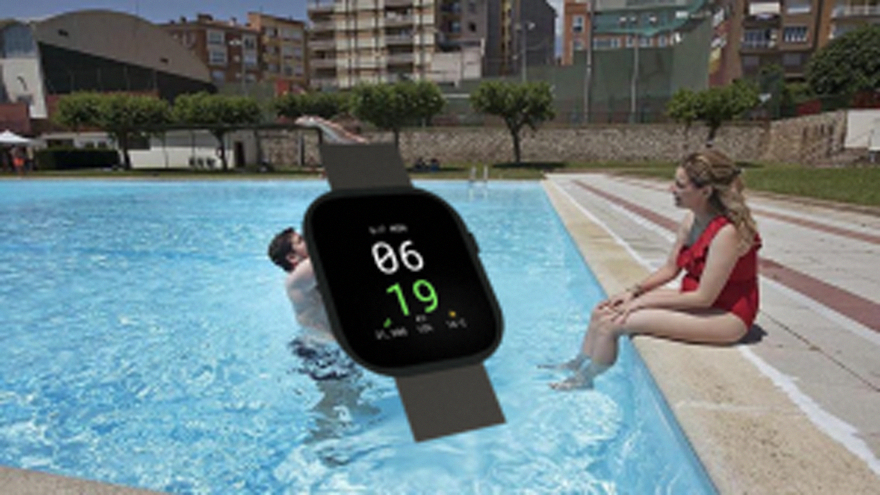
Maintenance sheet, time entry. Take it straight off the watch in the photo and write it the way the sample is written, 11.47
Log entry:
6.19
